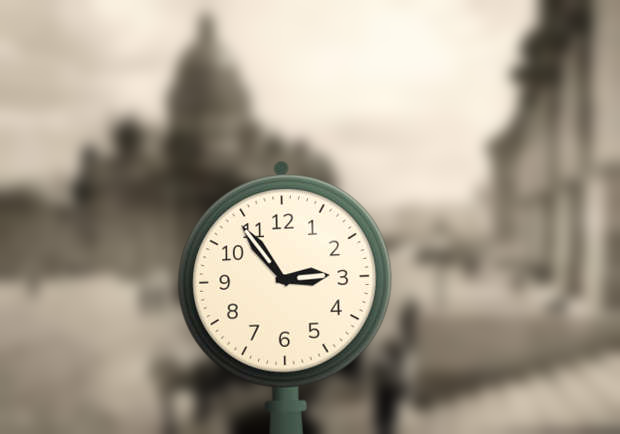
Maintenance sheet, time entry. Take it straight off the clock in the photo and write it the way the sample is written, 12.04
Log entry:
2.54
